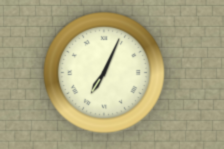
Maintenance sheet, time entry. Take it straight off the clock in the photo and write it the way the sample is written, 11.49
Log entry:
7.04
